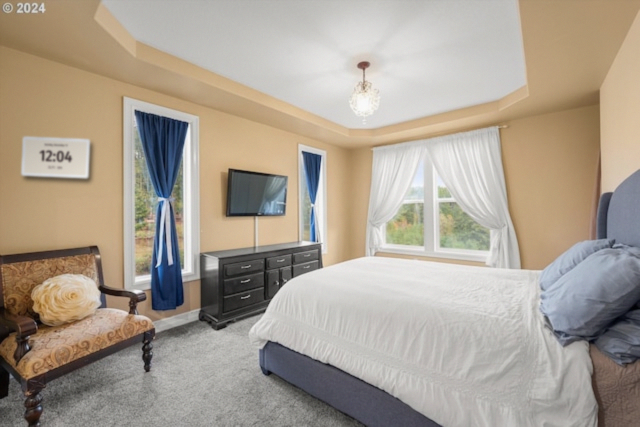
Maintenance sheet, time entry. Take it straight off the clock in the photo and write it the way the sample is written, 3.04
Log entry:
12.04
